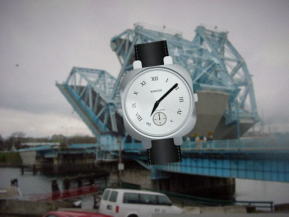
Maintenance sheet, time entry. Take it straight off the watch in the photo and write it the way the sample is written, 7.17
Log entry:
7.09
